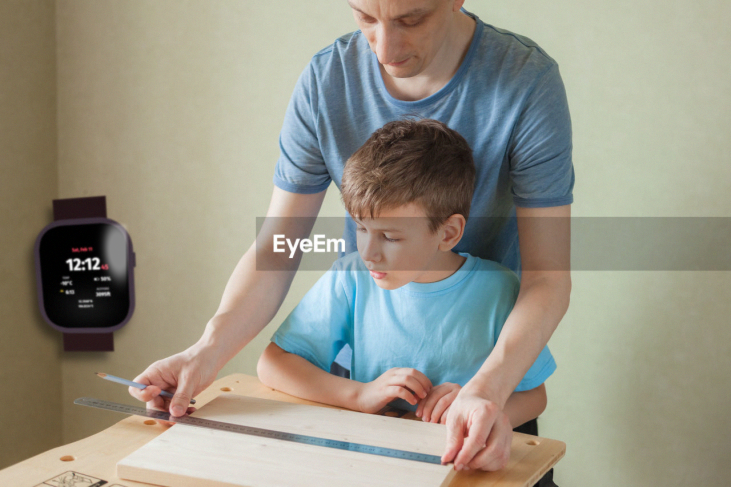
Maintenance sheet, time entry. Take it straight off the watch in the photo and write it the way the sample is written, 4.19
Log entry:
12.12
